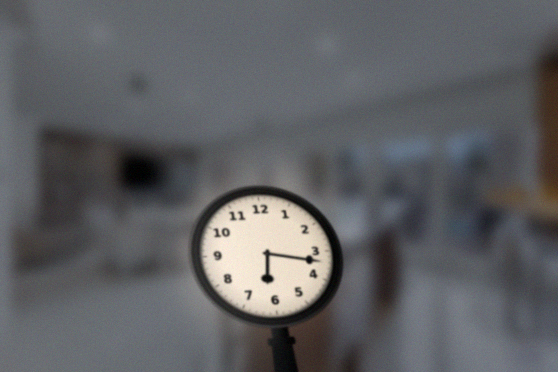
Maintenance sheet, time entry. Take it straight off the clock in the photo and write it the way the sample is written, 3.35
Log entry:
6.17
